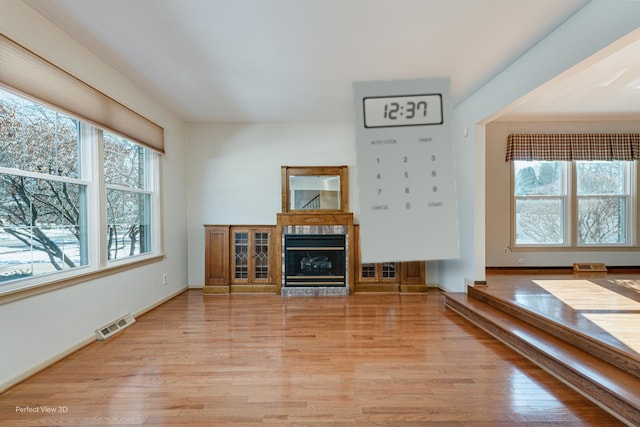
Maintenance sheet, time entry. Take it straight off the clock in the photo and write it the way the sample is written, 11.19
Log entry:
12.37
